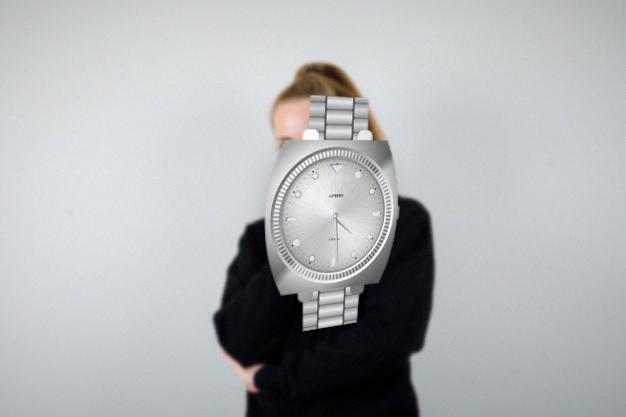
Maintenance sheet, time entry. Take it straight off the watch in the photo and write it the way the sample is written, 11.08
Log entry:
4.29
